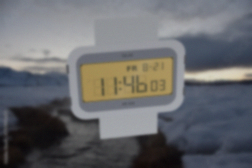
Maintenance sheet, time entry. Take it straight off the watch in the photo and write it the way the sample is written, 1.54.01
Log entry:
11.46.03
